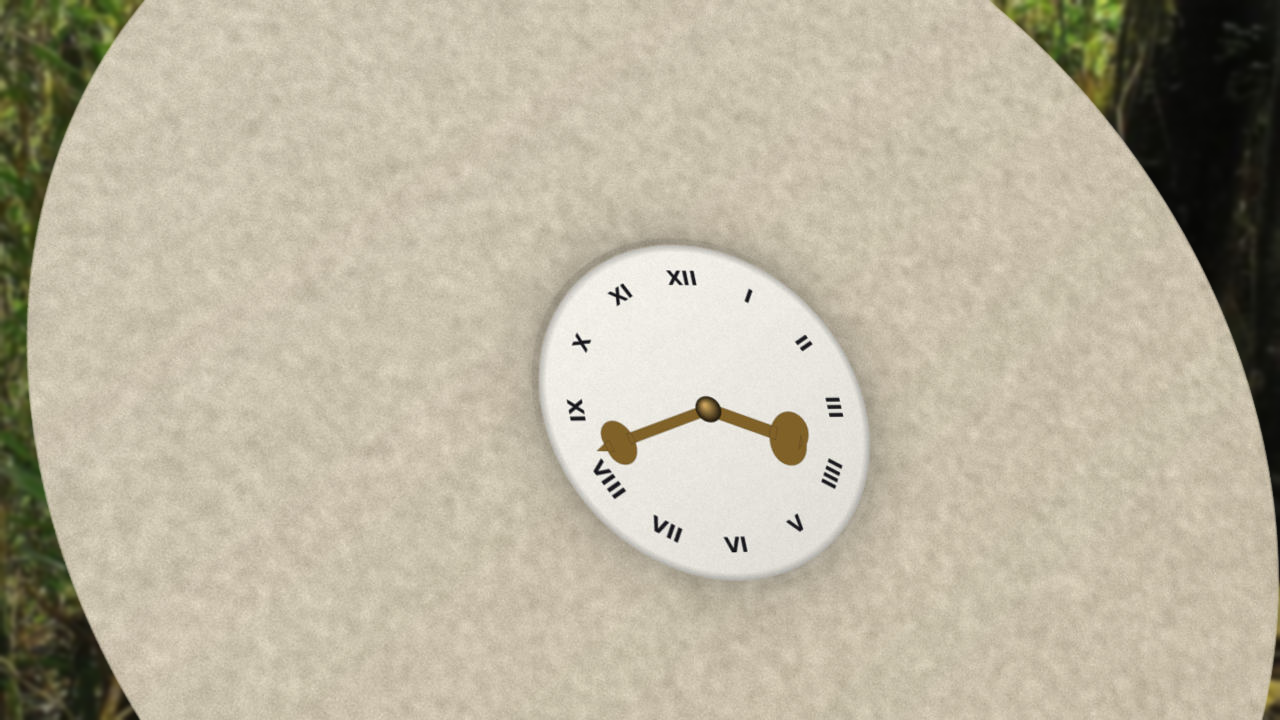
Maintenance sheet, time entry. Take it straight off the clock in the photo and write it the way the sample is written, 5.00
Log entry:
3.42
